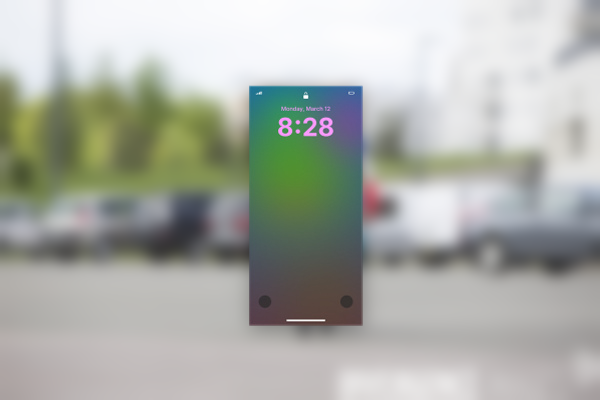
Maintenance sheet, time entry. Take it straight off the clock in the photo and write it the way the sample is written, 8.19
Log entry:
8.28
